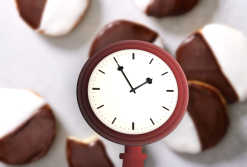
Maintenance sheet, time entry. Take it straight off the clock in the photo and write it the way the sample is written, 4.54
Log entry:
1.55
